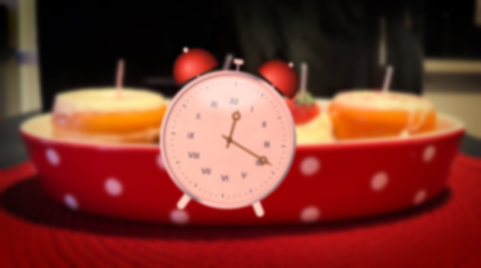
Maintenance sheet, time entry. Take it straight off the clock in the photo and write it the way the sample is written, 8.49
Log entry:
12.19
